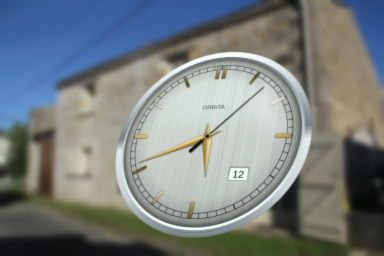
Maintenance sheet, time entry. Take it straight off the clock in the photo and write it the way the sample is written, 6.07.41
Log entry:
5.41.07
